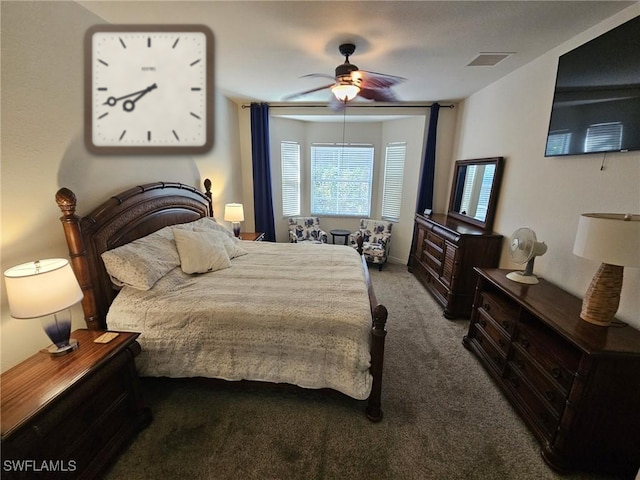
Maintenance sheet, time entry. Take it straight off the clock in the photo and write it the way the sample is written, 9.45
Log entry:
7.42
